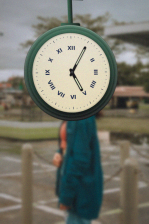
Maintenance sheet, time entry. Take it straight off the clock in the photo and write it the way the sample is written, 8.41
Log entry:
5.05
